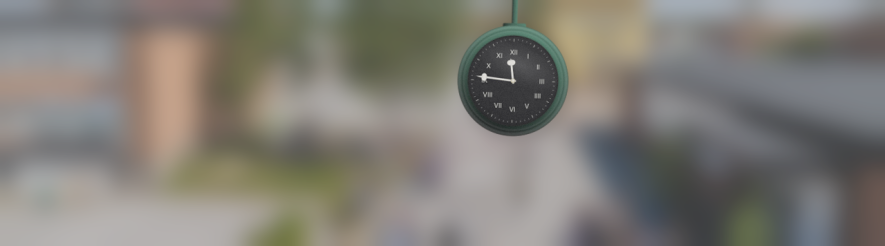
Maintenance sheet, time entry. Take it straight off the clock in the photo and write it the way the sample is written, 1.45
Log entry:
11.46
